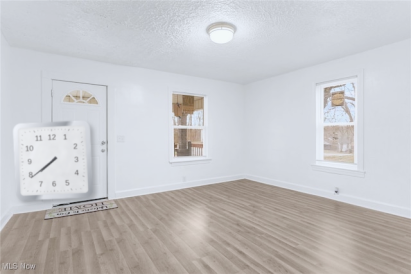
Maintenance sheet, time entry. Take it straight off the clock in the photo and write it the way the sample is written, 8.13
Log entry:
7.39
